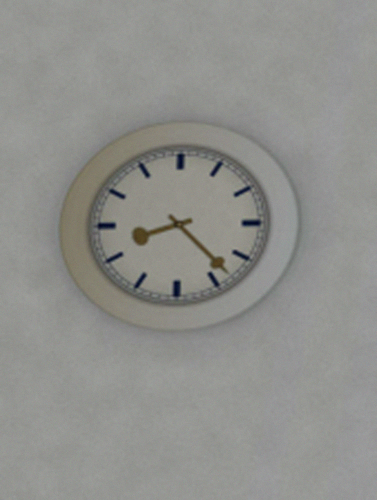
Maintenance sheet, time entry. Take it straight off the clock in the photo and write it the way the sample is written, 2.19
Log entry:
8.23
